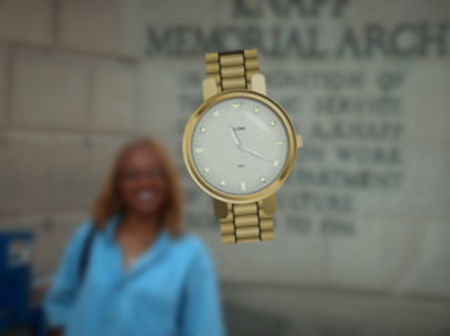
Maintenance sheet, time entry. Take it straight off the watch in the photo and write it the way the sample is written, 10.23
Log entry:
11.20
